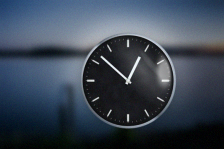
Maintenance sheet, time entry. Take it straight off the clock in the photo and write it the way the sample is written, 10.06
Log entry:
12.52
